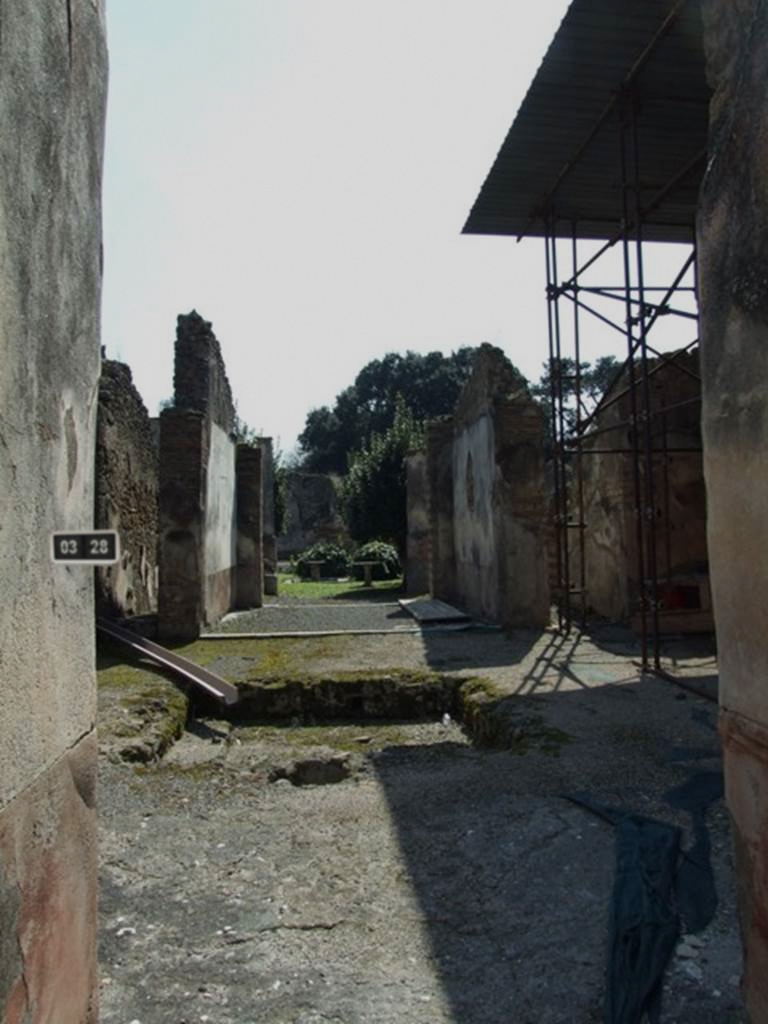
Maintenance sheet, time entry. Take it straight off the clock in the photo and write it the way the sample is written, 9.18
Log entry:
3.28
